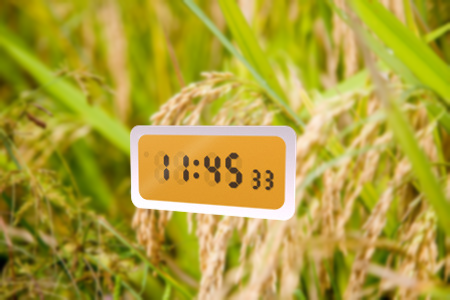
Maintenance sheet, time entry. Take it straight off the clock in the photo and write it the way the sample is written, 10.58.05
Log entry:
11.45.33
